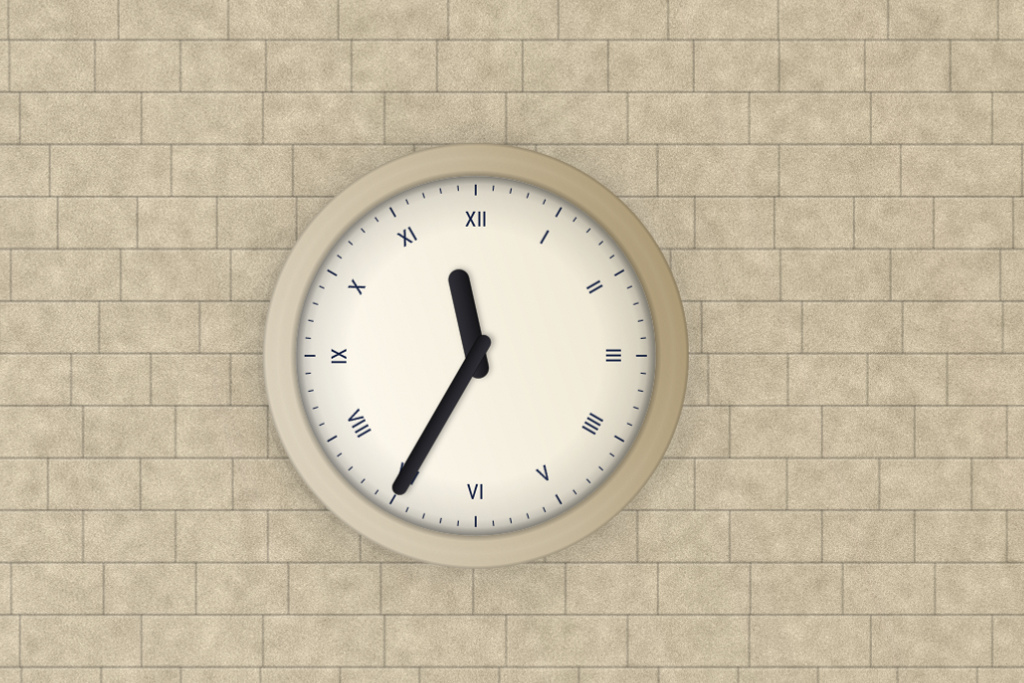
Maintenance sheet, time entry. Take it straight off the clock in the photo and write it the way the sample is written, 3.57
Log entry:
11.35
